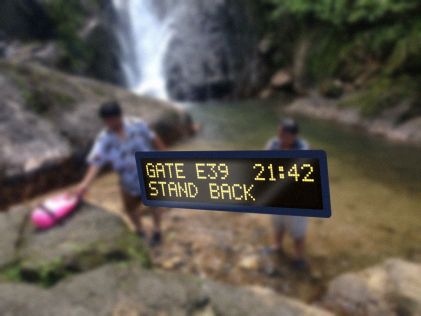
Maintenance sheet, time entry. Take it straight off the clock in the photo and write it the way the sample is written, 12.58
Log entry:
21.42
